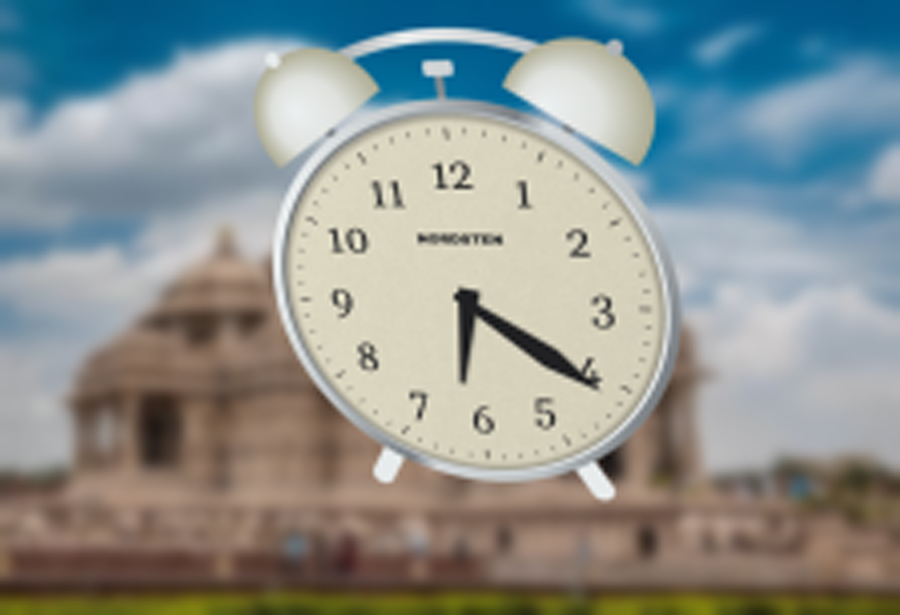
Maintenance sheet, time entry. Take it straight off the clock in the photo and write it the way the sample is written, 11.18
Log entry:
6.21
